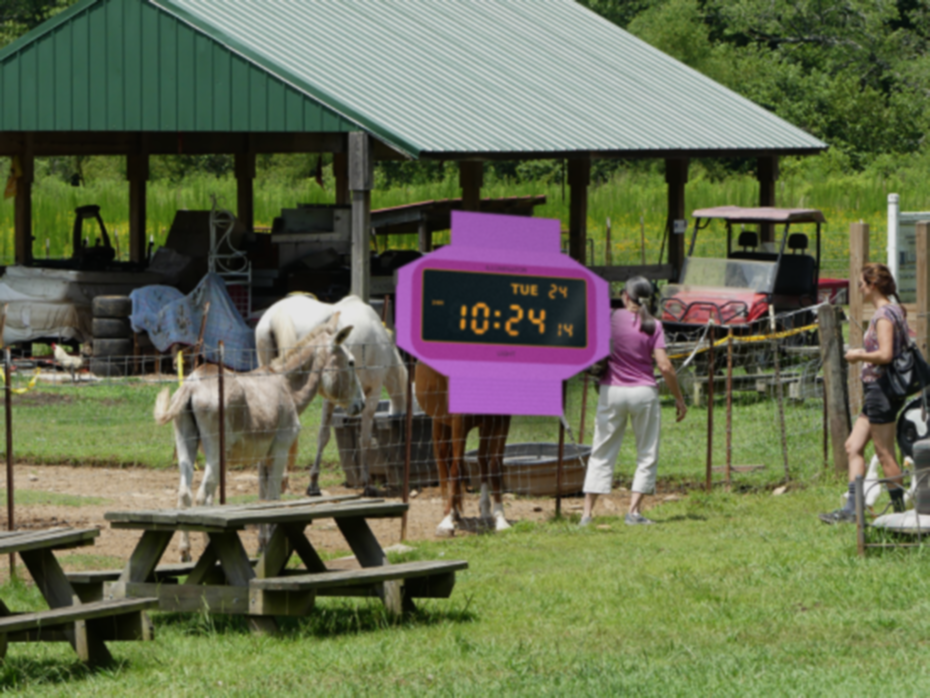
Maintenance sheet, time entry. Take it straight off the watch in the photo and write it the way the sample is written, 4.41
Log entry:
10.24
